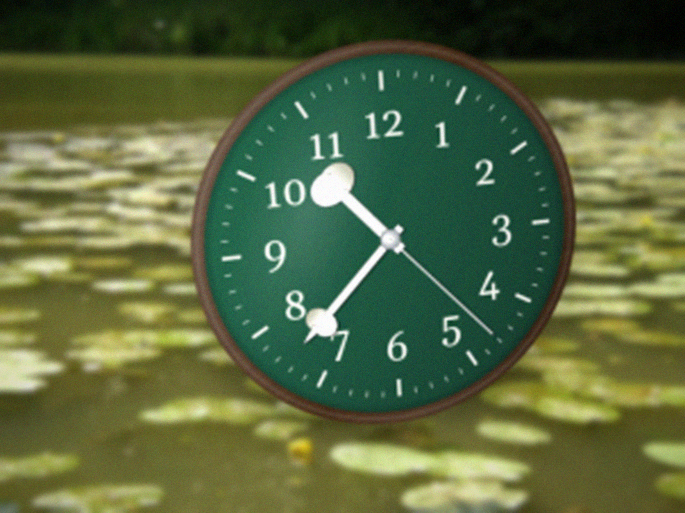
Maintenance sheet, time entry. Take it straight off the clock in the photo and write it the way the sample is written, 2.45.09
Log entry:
10.37.23
